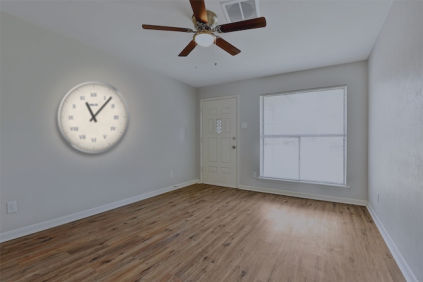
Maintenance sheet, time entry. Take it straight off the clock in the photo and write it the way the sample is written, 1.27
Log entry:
11.07
